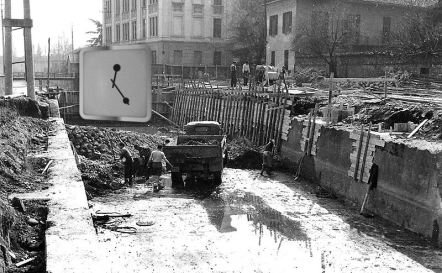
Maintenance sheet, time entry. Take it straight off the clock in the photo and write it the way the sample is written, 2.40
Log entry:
12.24
